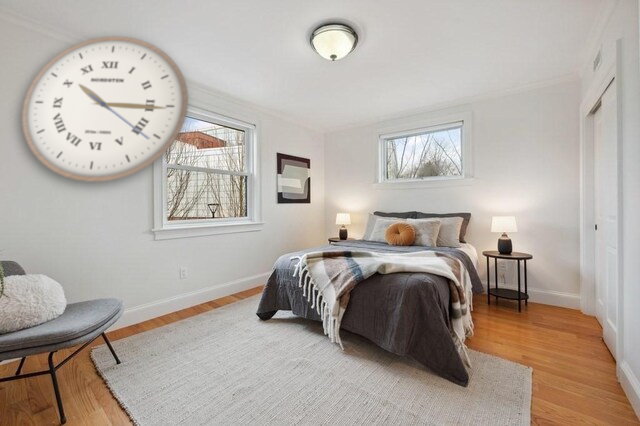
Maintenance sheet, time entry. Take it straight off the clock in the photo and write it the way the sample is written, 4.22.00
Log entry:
10.15.21
